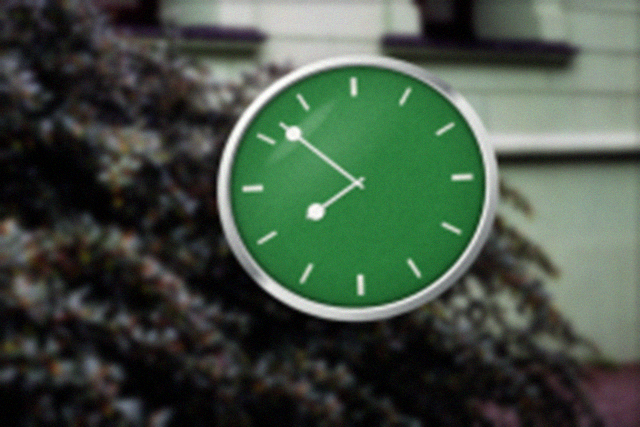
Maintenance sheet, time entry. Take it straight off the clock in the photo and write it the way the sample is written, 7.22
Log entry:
7.52
